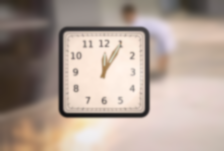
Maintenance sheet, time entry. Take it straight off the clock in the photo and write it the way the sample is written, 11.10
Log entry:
12.05
